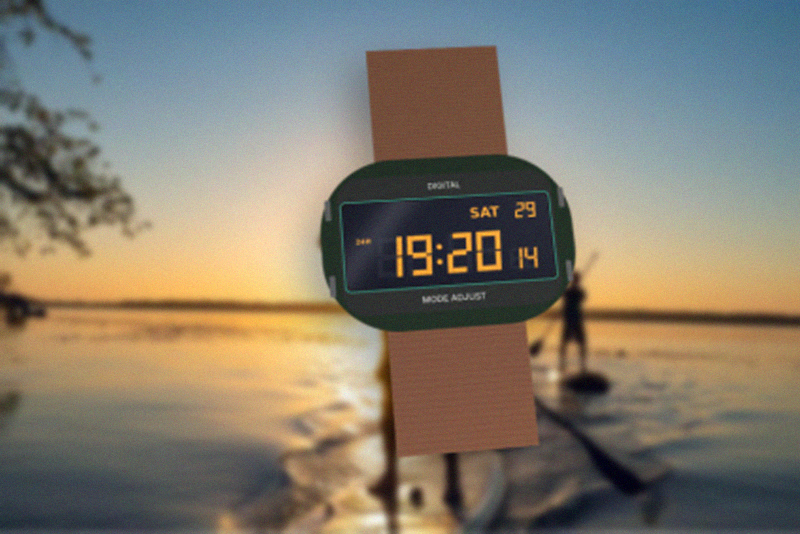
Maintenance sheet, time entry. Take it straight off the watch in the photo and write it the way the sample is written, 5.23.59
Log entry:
19.20.14
